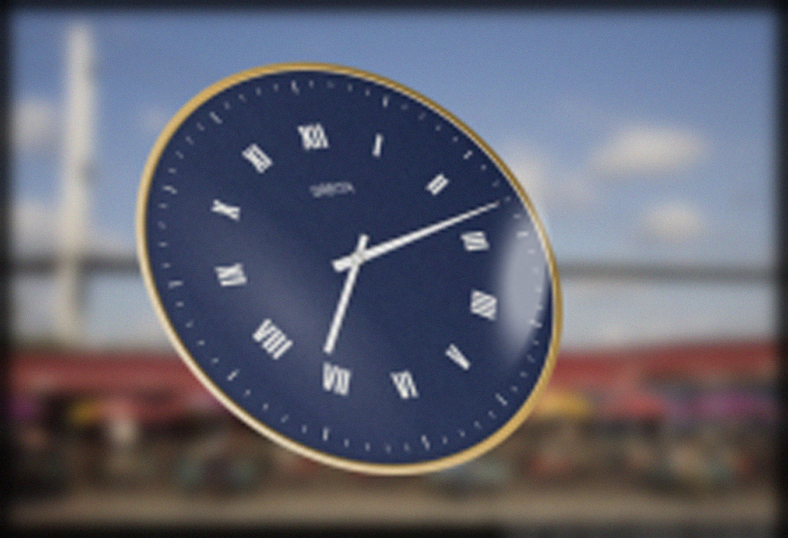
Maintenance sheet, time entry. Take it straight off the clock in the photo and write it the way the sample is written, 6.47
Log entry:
7.13
